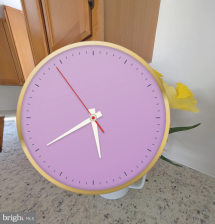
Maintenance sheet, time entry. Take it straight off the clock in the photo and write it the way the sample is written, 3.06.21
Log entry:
5.39.54
